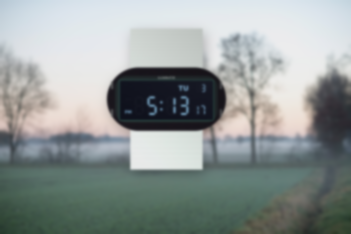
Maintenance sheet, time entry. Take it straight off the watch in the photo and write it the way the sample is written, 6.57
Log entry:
5.13
